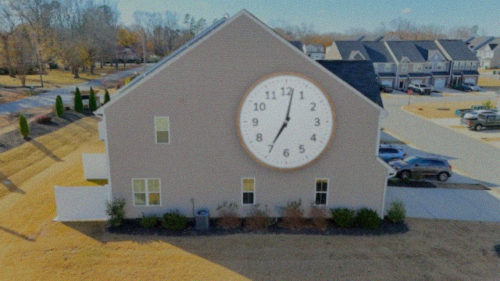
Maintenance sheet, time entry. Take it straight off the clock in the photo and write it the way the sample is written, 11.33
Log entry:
7.02
